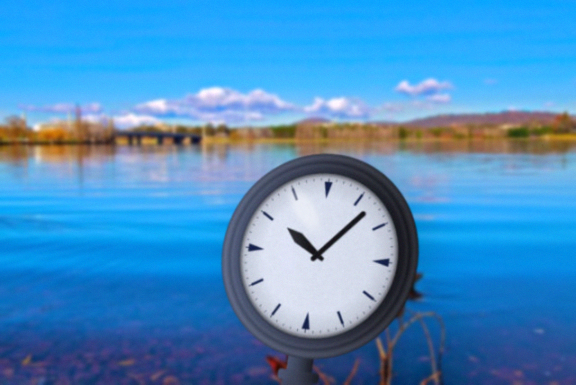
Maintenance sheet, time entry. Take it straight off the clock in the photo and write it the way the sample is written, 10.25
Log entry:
10.07
